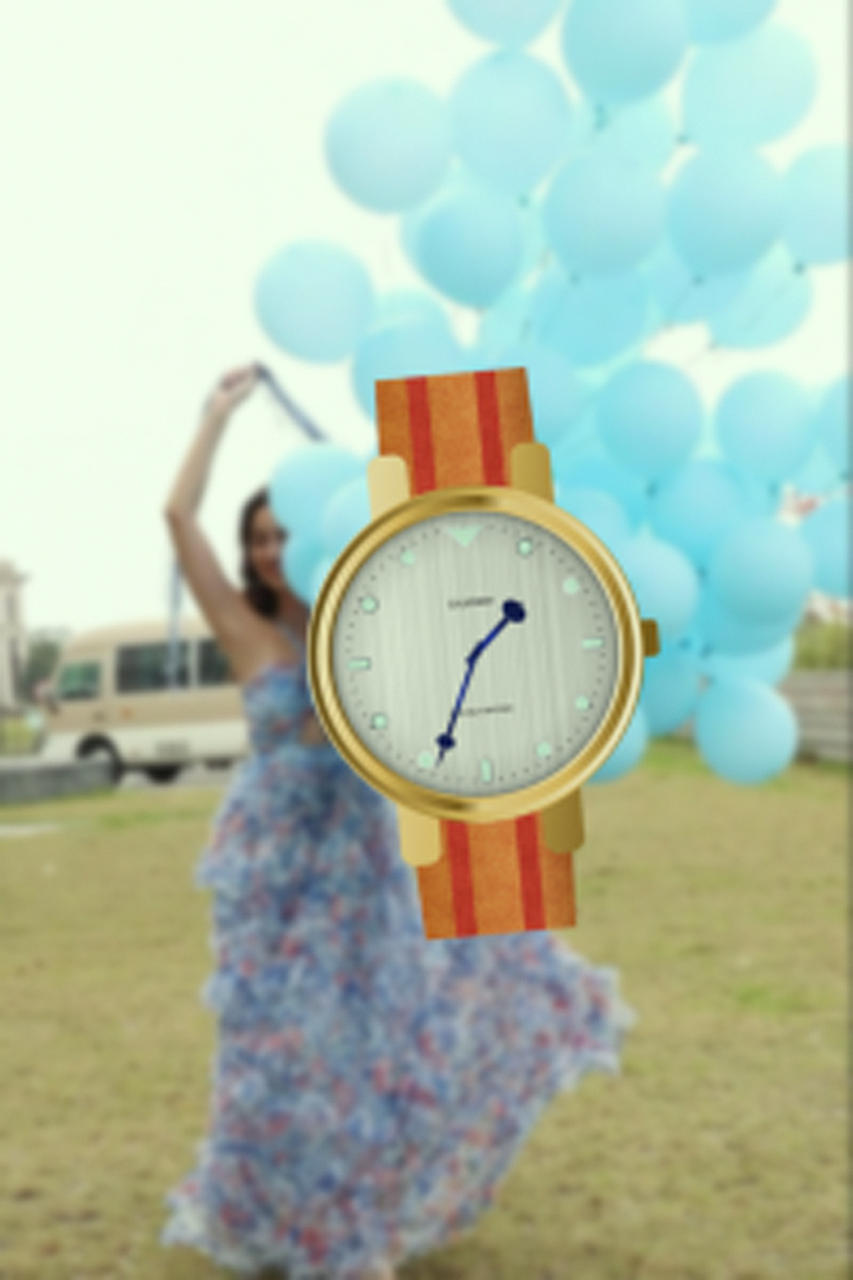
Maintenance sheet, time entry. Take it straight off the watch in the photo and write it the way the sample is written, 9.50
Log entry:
1.34
